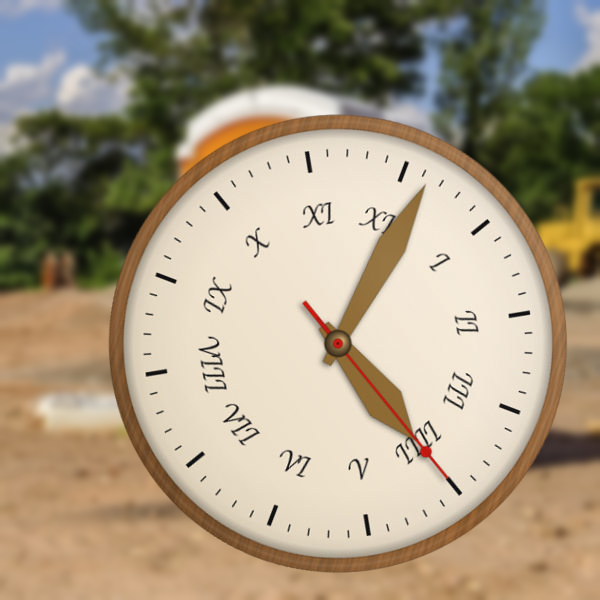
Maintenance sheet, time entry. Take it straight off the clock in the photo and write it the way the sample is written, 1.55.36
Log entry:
4.01.20
